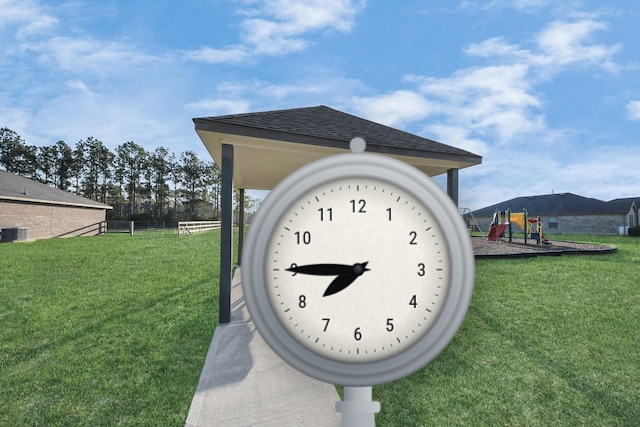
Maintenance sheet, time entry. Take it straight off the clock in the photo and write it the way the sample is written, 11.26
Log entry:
7.45
